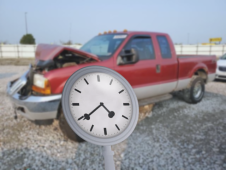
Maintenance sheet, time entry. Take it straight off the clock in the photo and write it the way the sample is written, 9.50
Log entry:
4.39
